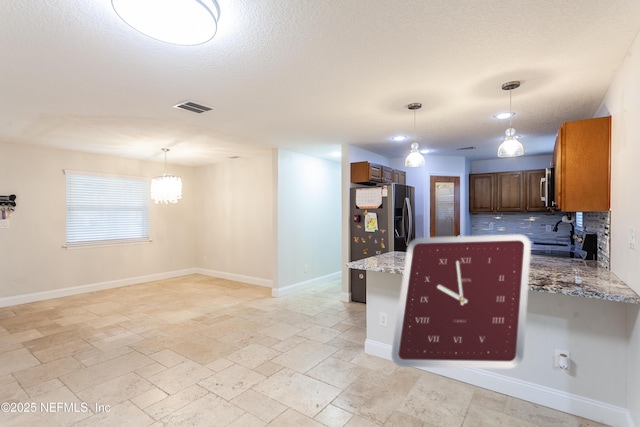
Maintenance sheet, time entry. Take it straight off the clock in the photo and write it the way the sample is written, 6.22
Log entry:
9.58
